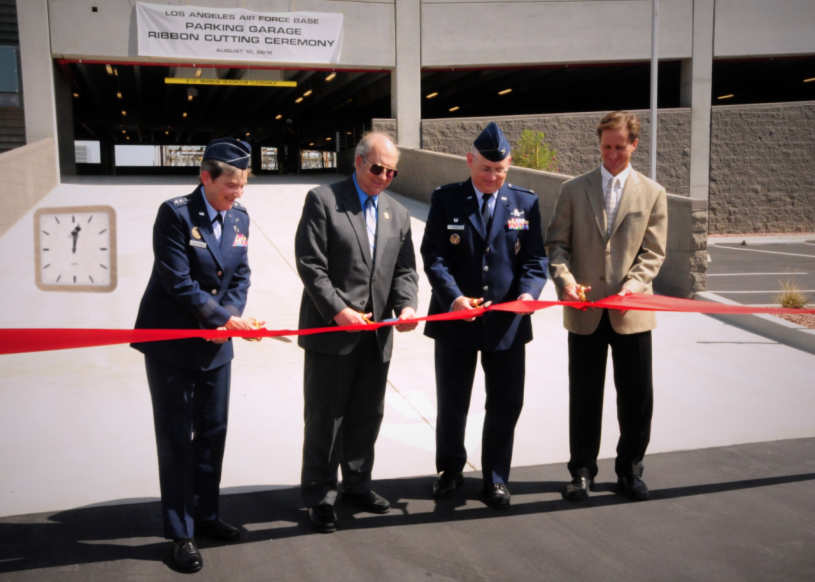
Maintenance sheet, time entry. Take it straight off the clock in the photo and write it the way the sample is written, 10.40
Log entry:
12.02
